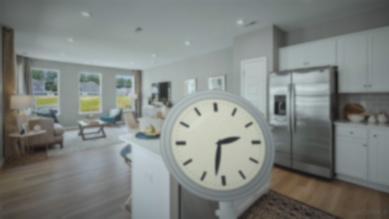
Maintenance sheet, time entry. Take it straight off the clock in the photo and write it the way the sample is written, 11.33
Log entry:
2.32
